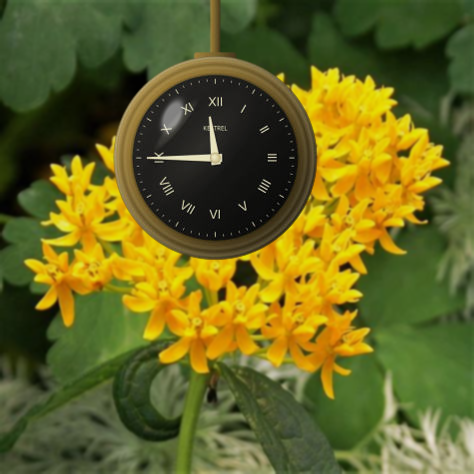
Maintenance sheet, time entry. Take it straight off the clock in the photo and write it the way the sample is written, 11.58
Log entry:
11.45
